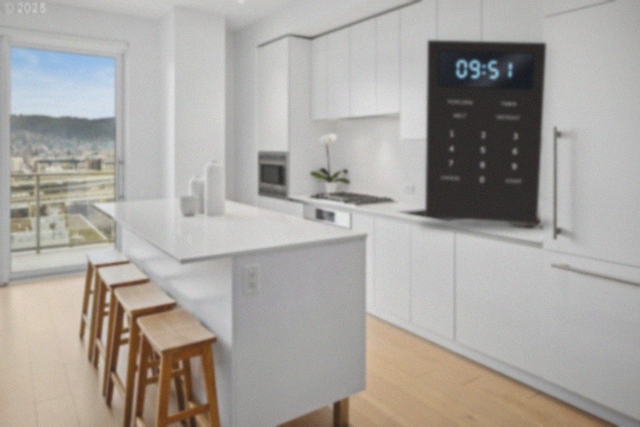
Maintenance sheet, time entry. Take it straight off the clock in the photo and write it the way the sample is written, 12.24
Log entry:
9.51
